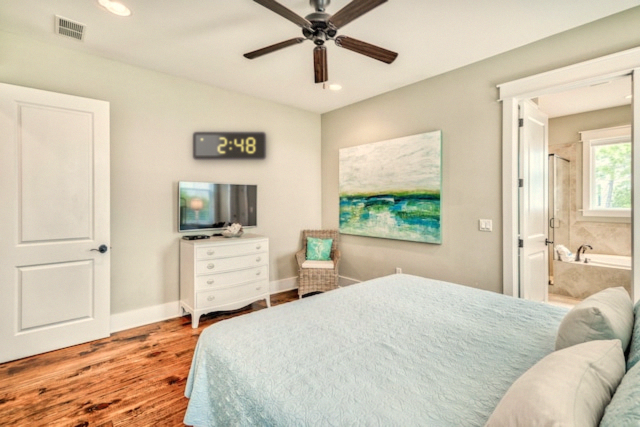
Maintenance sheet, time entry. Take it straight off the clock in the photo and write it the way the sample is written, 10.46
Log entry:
2.48
